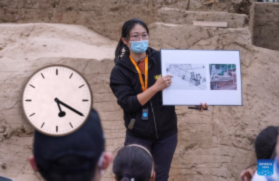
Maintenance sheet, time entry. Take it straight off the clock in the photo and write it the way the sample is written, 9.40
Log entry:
5.20
